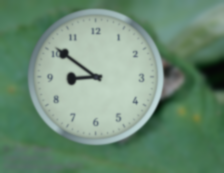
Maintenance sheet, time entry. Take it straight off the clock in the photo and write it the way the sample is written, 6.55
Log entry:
8.51
